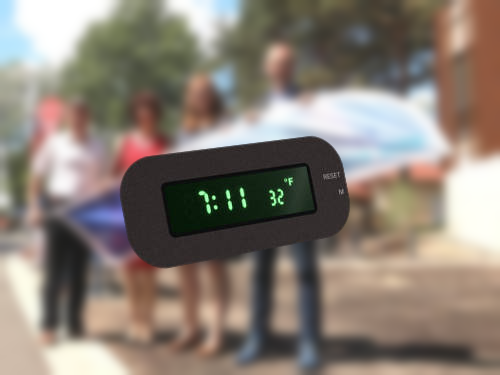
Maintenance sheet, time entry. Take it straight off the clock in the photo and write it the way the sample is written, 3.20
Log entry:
7.11
